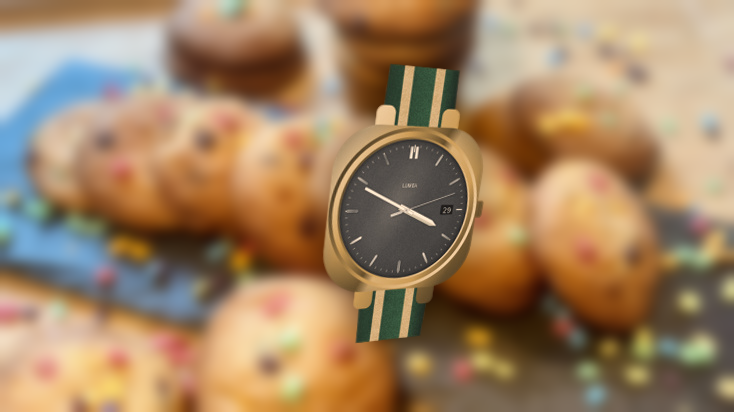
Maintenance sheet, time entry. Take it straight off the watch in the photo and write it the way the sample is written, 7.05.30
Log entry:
3.49.12
